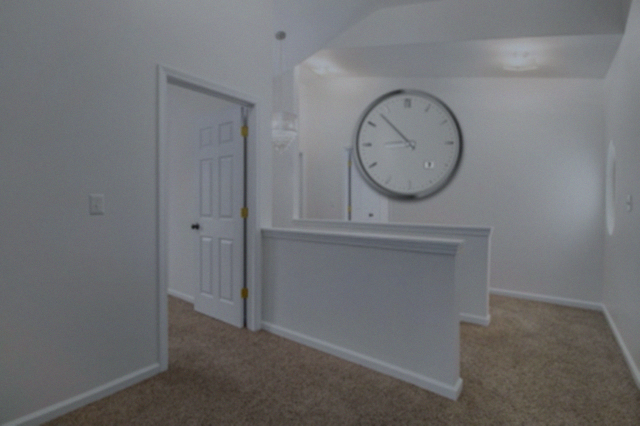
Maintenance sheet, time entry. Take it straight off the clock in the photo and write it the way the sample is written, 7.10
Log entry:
8.53
